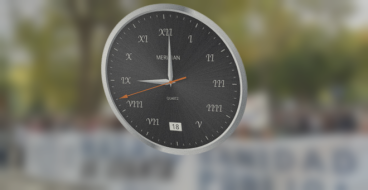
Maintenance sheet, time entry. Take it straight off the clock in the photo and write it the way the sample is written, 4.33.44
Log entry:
9.00.42
